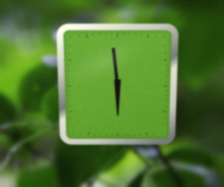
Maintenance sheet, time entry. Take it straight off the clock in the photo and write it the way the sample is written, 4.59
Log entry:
5.59
